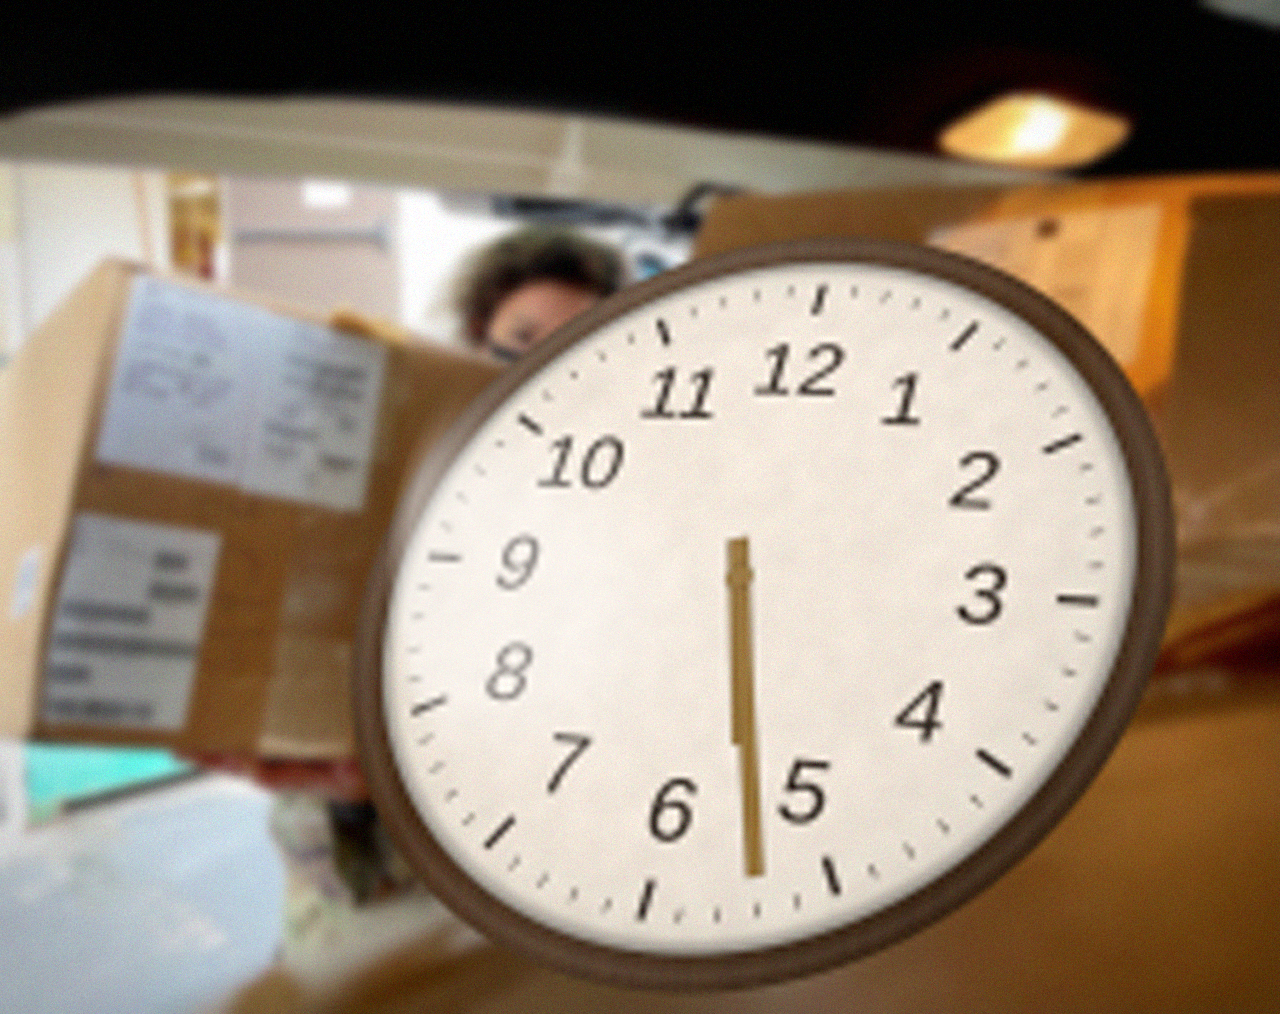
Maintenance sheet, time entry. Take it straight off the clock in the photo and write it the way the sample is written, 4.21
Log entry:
5.27
